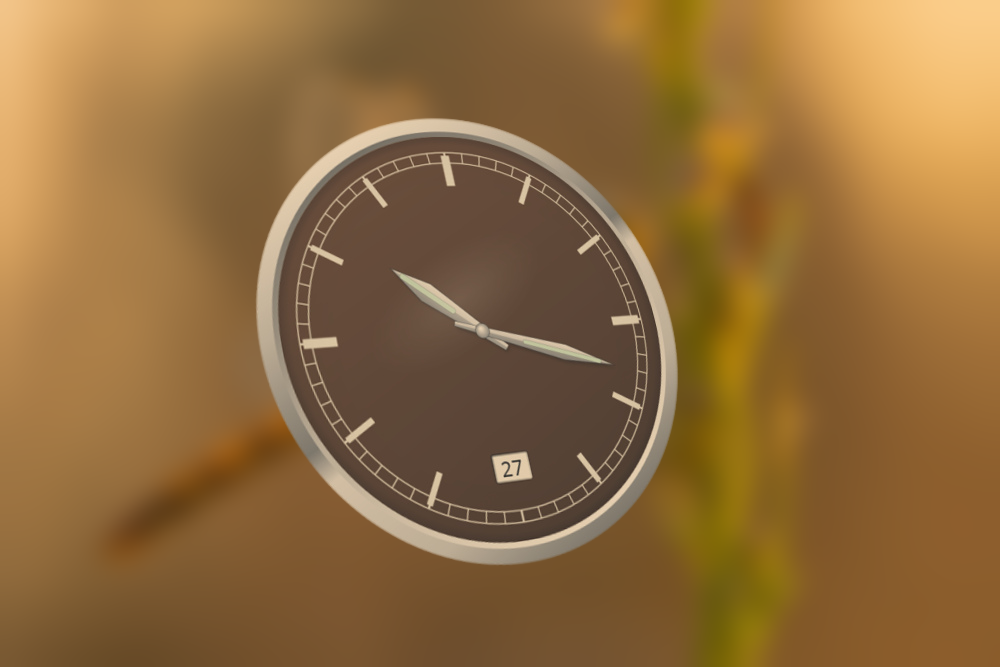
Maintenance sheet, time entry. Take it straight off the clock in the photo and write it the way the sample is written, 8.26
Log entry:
10.18
